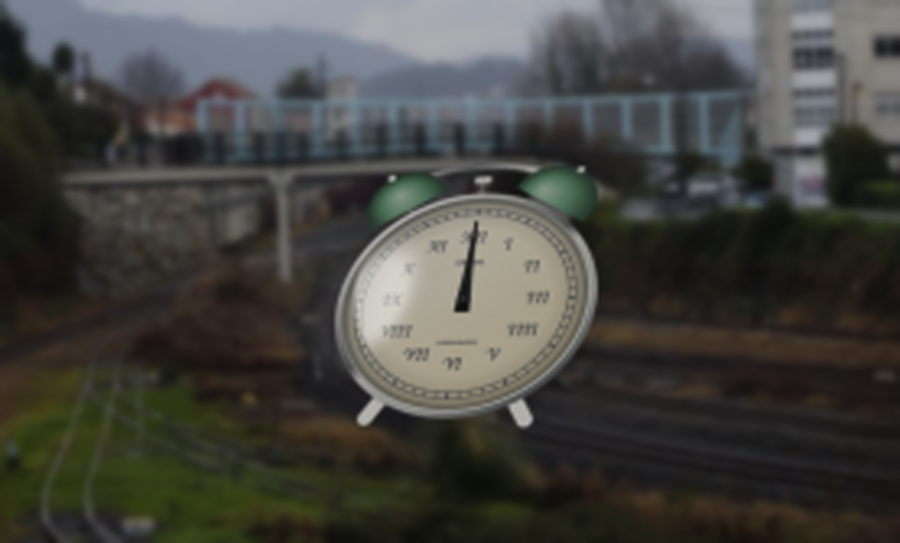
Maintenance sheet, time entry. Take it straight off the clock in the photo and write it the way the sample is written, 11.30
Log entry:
12.00
